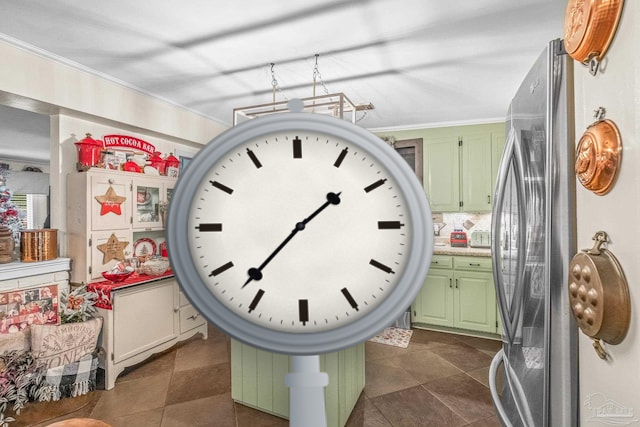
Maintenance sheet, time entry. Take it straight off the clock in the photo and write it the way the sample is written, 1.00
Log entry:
1.37
